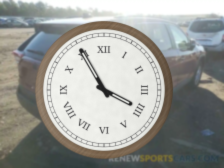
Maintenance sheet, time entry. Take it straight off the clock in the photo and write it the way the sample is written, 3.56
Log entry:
3.55
